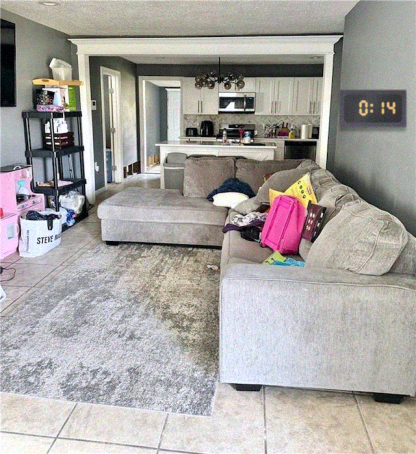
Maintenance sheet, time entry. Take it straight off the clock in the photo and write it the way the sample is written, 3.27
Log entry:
0.14
